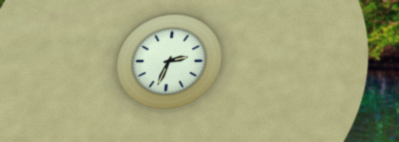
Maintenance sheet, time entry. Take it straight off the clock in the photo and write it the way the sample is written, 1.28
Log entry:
2.33
